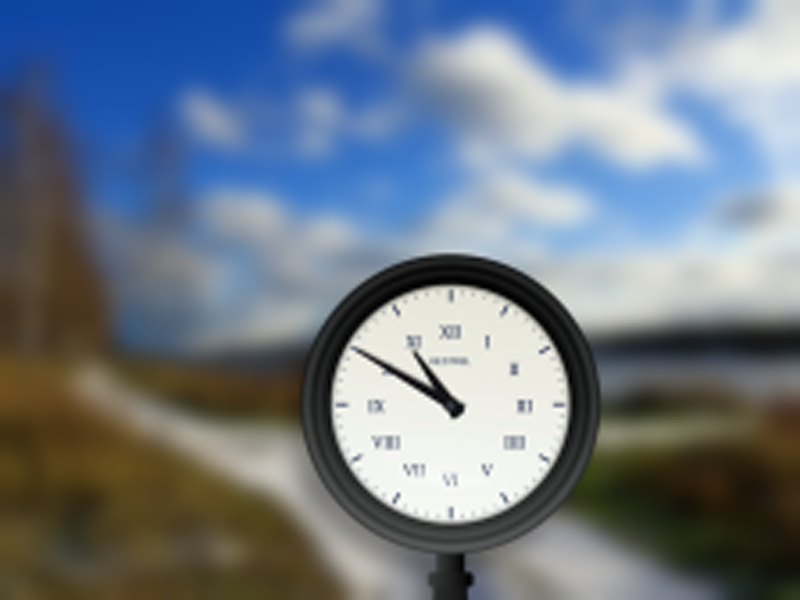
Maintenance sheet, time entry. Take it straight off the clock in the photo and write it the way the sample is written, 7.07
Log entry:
10.50
